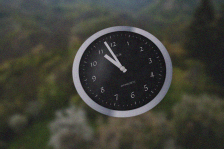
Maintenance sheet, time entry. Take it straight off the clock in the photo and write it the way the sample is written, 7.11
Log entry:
10.58
